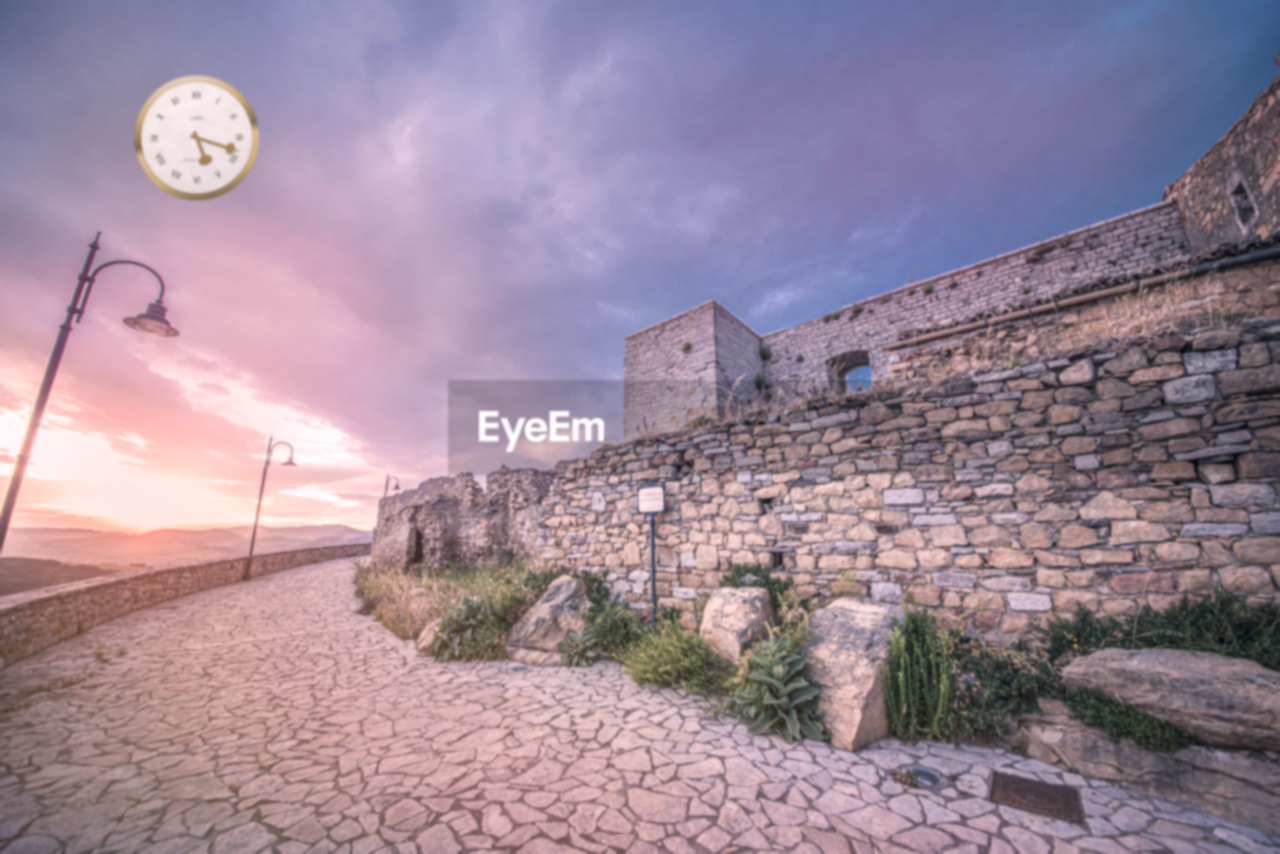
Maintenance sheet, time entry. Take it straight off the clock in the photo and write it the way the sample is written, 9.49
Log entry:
5.18
